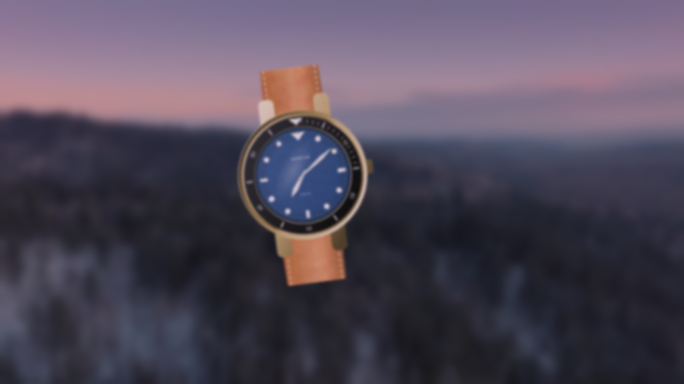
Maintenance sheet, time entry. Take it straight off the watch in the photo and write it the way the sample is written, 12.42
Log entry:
7.09
